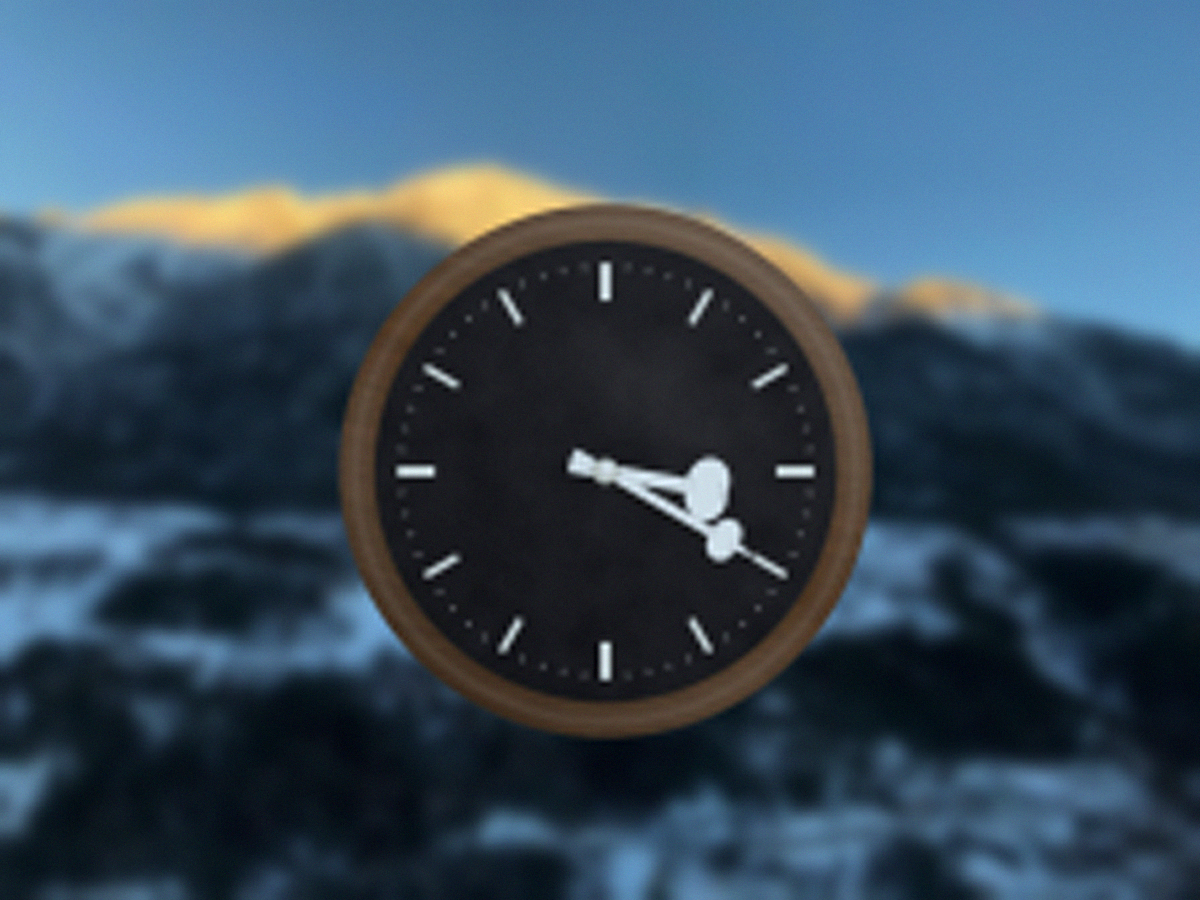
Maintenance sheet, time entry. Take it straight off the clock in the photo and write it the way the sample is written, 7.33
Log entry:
3.20
